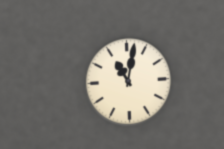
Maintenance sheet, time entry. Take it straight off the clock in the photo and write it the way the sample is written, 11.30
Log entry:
11.02
